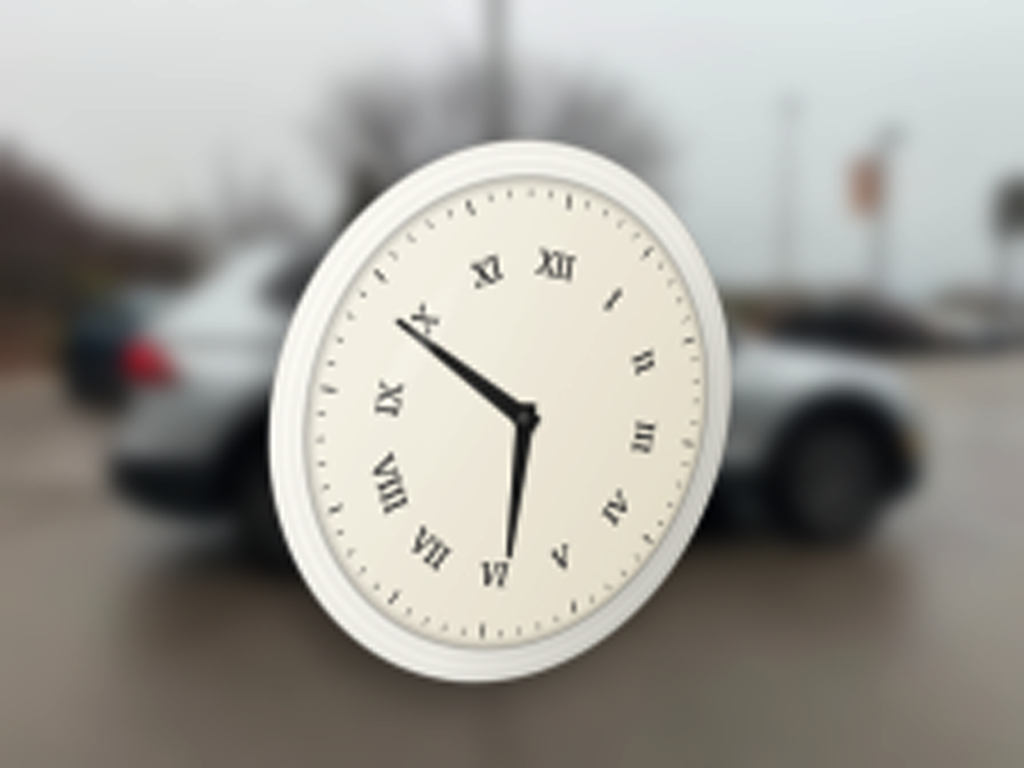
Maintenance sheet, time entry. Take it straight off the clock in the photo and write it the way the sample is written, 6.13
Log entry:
5.49
